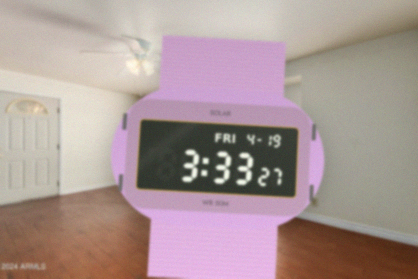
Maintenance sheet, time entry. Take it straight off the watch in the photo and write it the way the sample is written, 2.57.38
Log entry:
3.33.27
